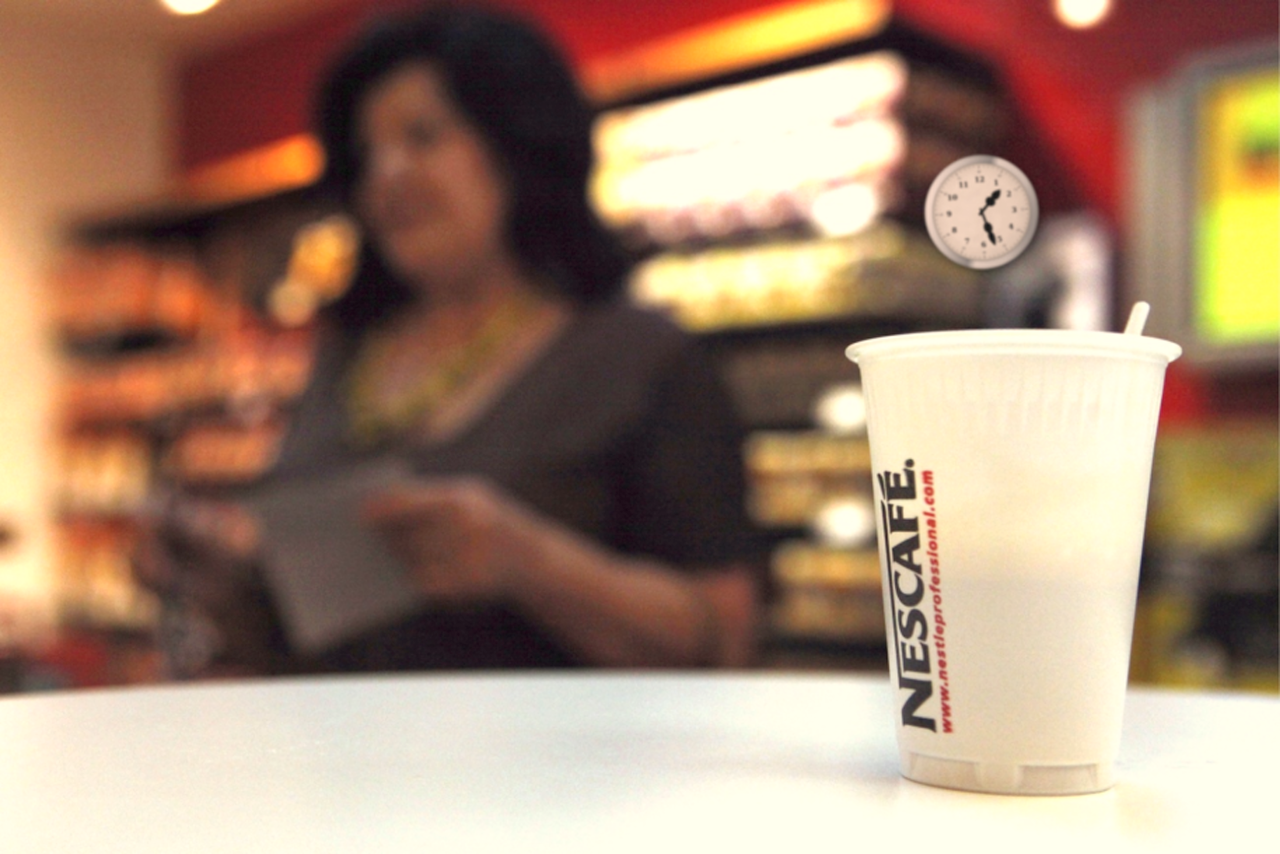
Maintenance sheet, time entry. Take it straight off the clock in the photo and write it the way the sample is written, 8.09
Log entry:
1.27
